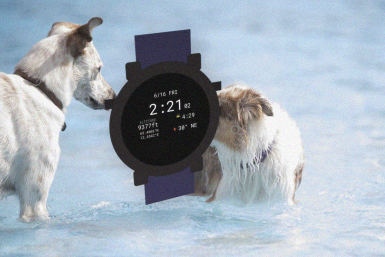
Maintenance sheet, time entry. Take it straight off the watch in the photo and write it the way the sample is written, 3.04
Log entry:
2.21
